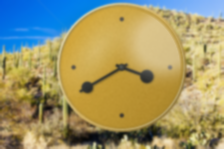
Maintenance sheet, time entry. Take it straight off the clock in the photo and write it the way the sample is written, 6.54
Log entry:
3.40
